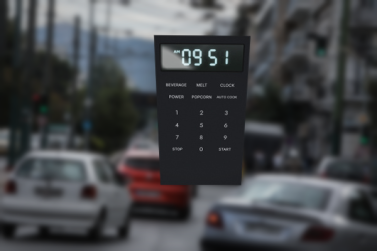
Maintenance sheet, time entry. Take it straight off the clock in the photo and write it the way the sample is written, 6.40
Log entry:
9.51
